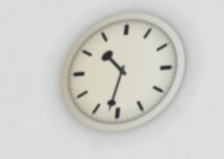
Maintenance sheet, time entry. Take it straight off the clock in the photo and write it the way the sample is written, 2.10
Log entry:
10.32
